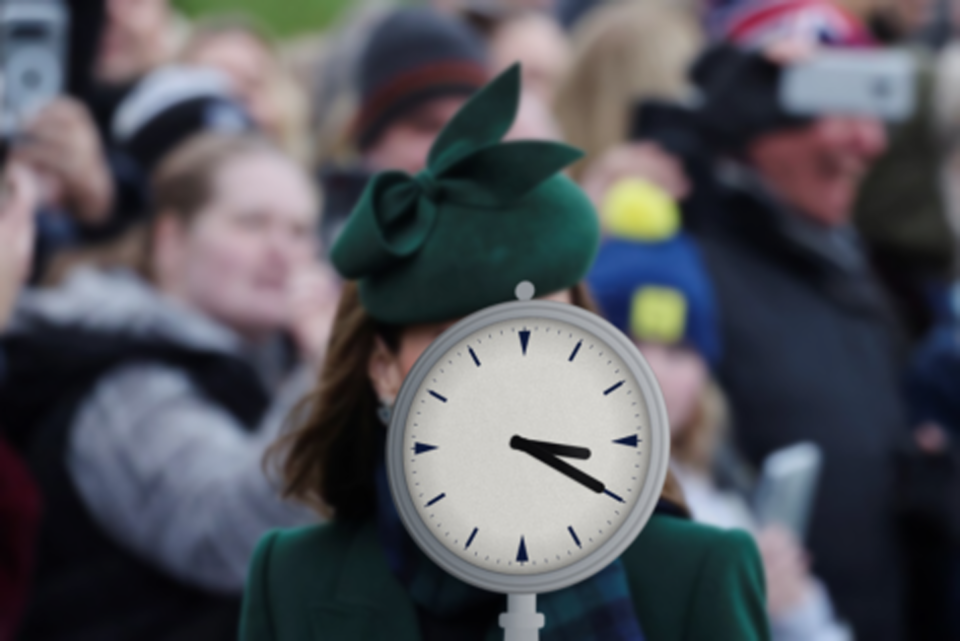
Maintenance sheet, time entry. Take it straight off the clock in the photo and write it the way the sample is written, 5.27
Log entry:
3.20
